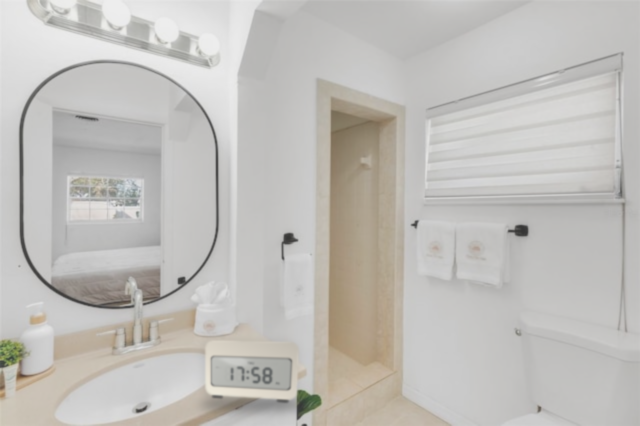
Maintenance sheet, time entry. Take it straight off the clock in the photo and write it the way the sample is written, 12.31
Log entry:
17.58
